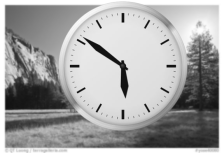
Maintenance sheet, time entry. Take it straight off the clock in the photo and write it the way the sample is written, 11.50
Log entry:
5.51
